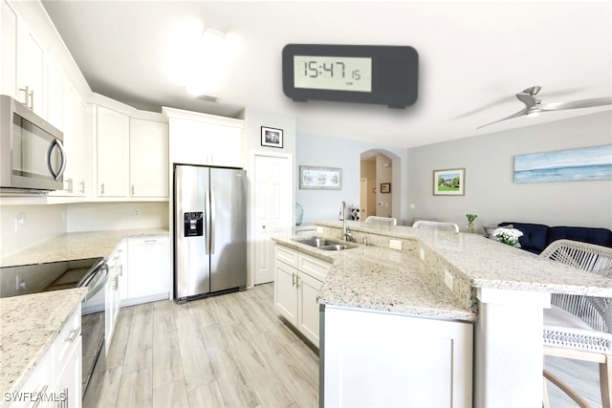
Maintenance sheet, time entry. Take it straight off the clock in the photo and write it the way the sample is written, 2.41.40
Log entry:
15.47.15
